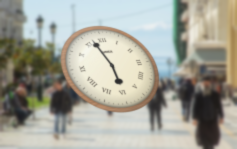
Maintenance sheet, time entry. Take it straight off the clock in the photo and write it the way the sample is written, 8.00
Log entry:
5.57
